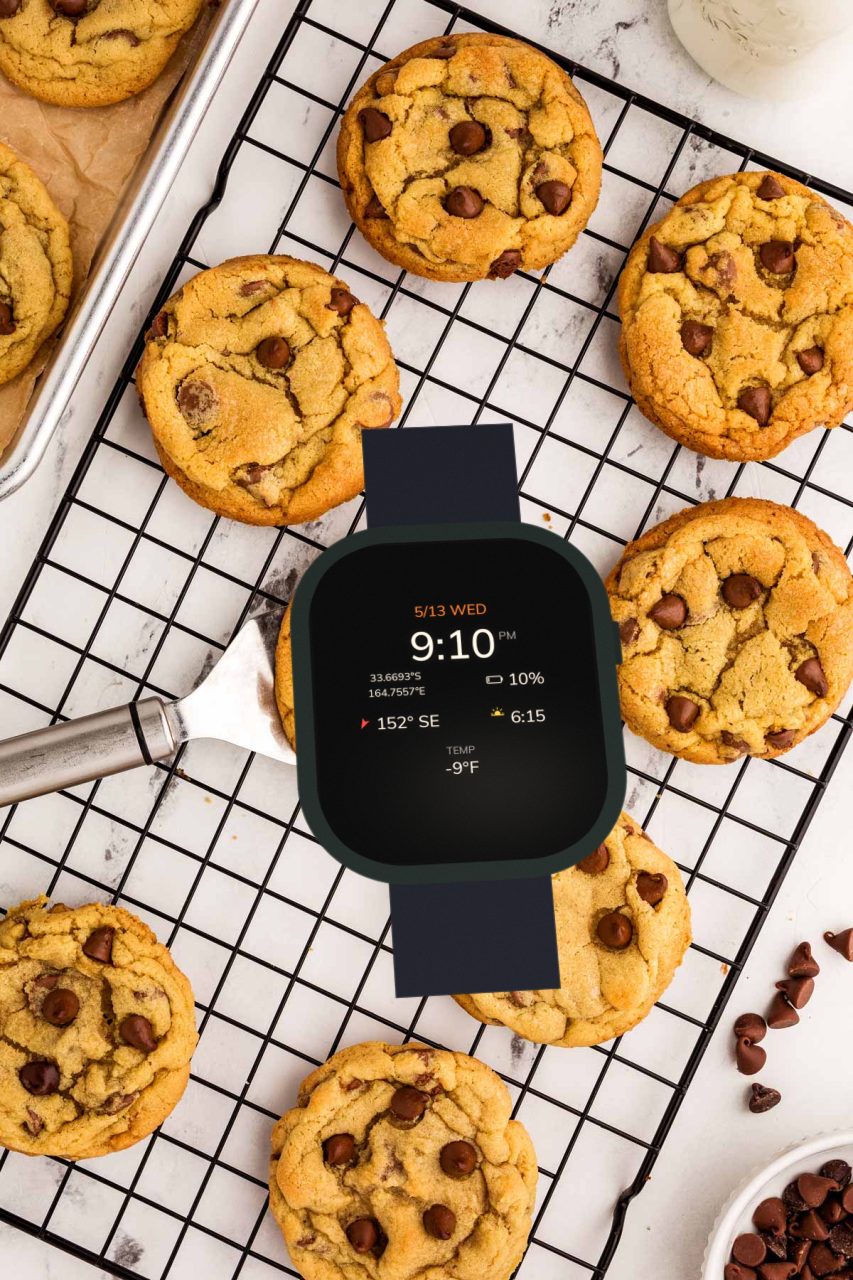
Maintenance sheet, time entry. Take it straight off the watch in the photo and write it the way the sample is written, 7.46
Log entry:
9.10
